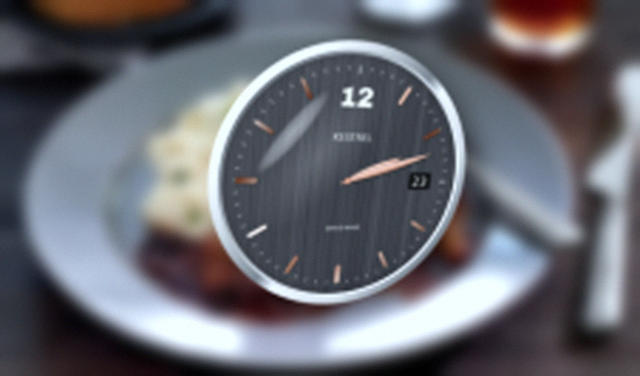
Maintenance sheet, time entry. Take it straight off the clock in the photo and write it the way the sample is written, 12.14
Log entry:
2.12
